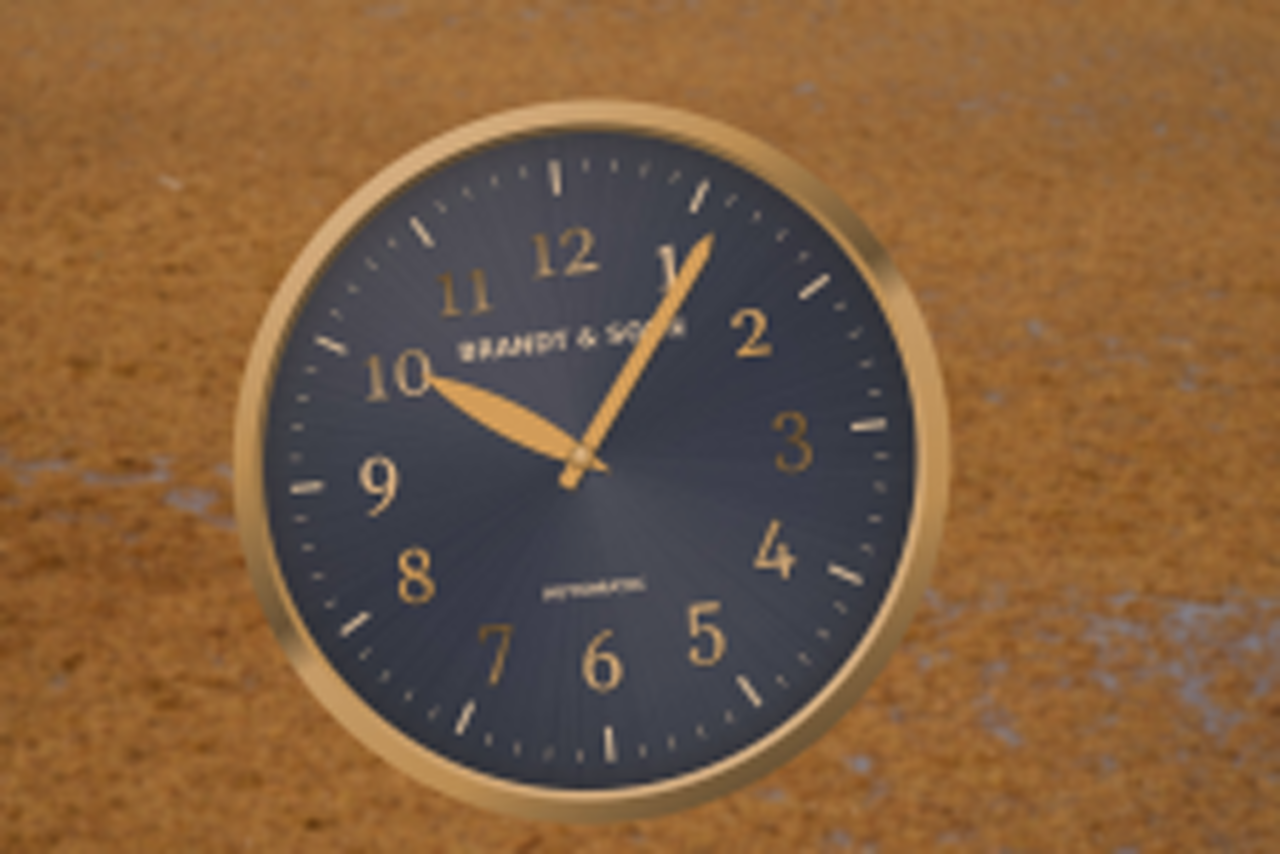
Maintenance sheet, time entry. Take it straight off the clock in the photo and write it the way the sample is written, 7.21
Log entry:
10.06
